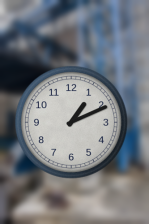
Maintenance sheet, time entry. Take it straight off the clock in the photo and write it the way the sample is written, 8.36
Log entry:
1.11
